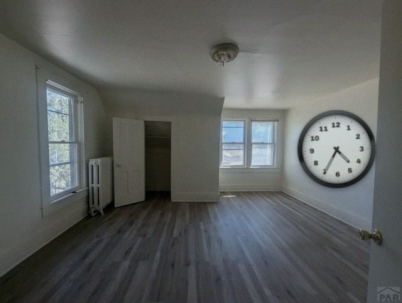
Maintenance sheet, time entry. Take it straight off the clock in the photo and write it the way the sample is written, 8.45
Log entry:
4.35
